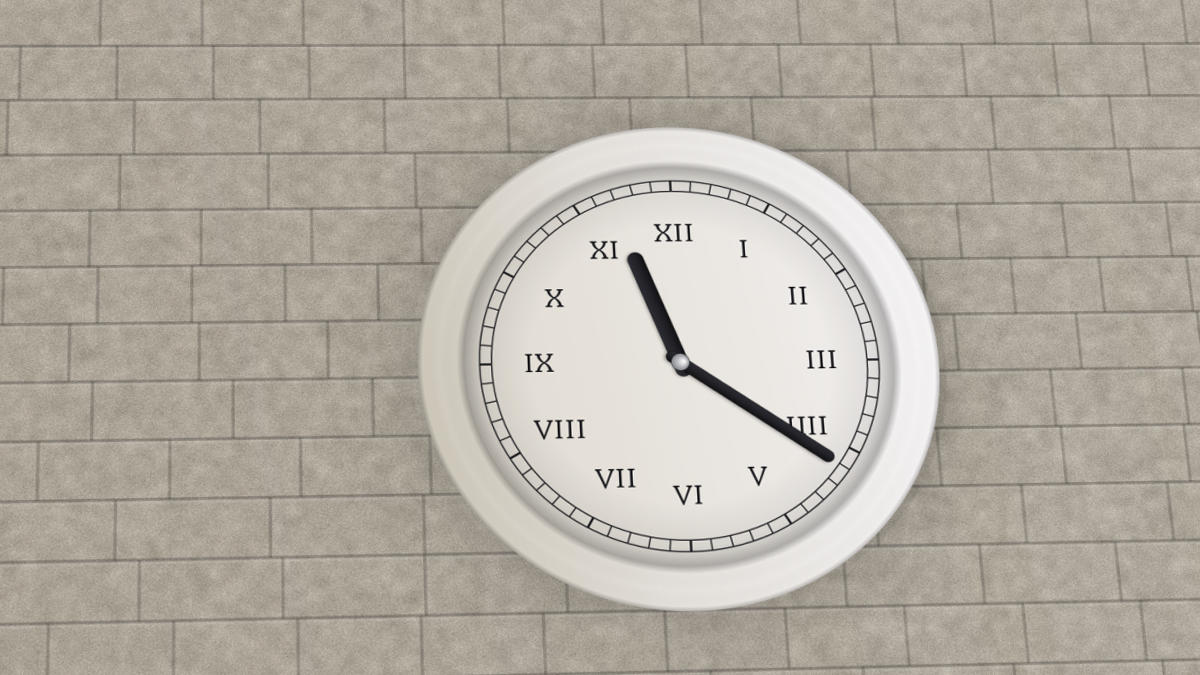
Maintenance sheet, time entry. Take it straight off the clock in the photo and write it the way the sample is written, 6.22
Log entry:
11.21
